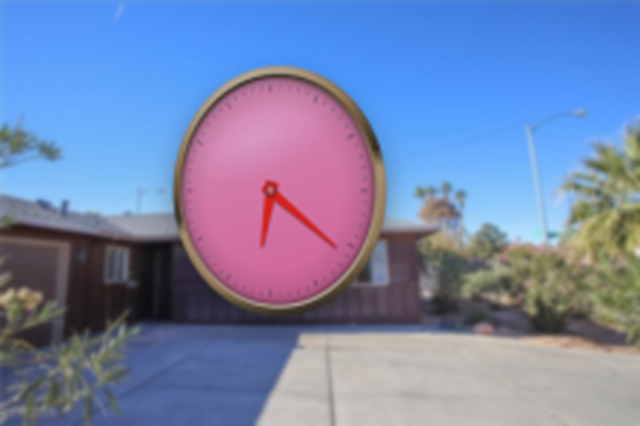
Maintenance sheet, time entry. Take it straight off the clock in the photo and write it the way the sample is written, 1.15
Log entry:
6.21
